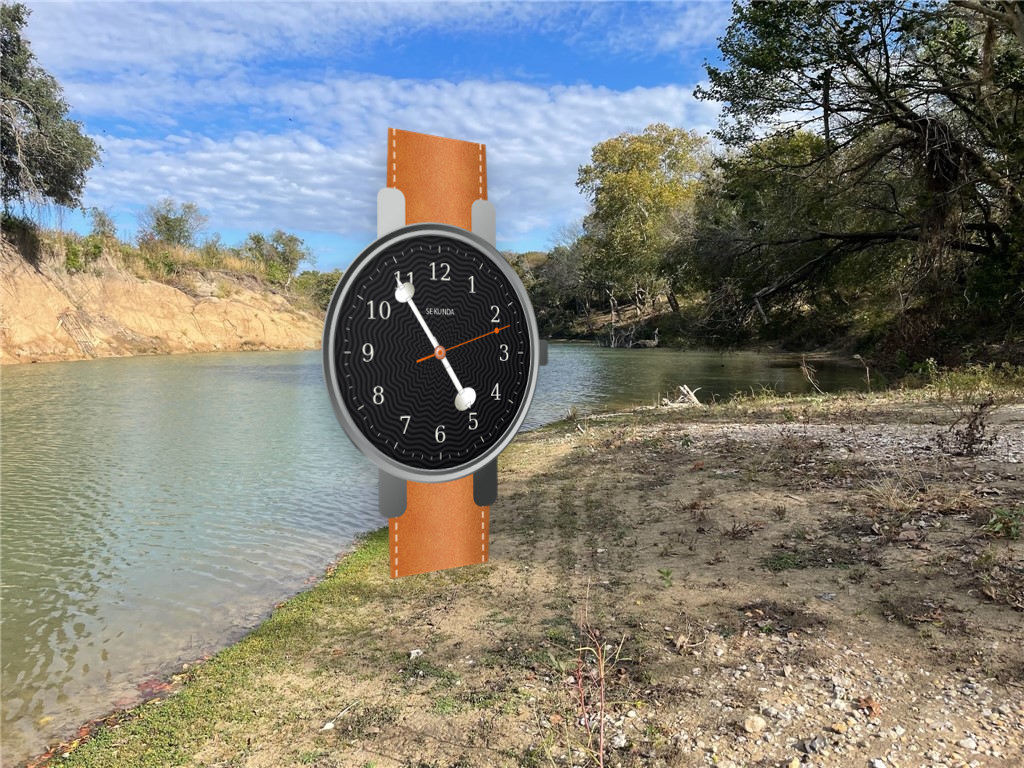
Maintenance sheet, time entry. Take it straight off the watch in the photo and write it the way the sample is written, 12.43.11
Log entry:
4.54.12
